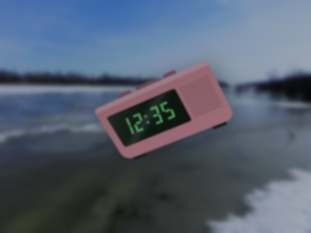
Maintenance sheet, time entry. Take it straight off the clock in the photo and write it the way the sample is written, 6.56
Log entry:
12.35
